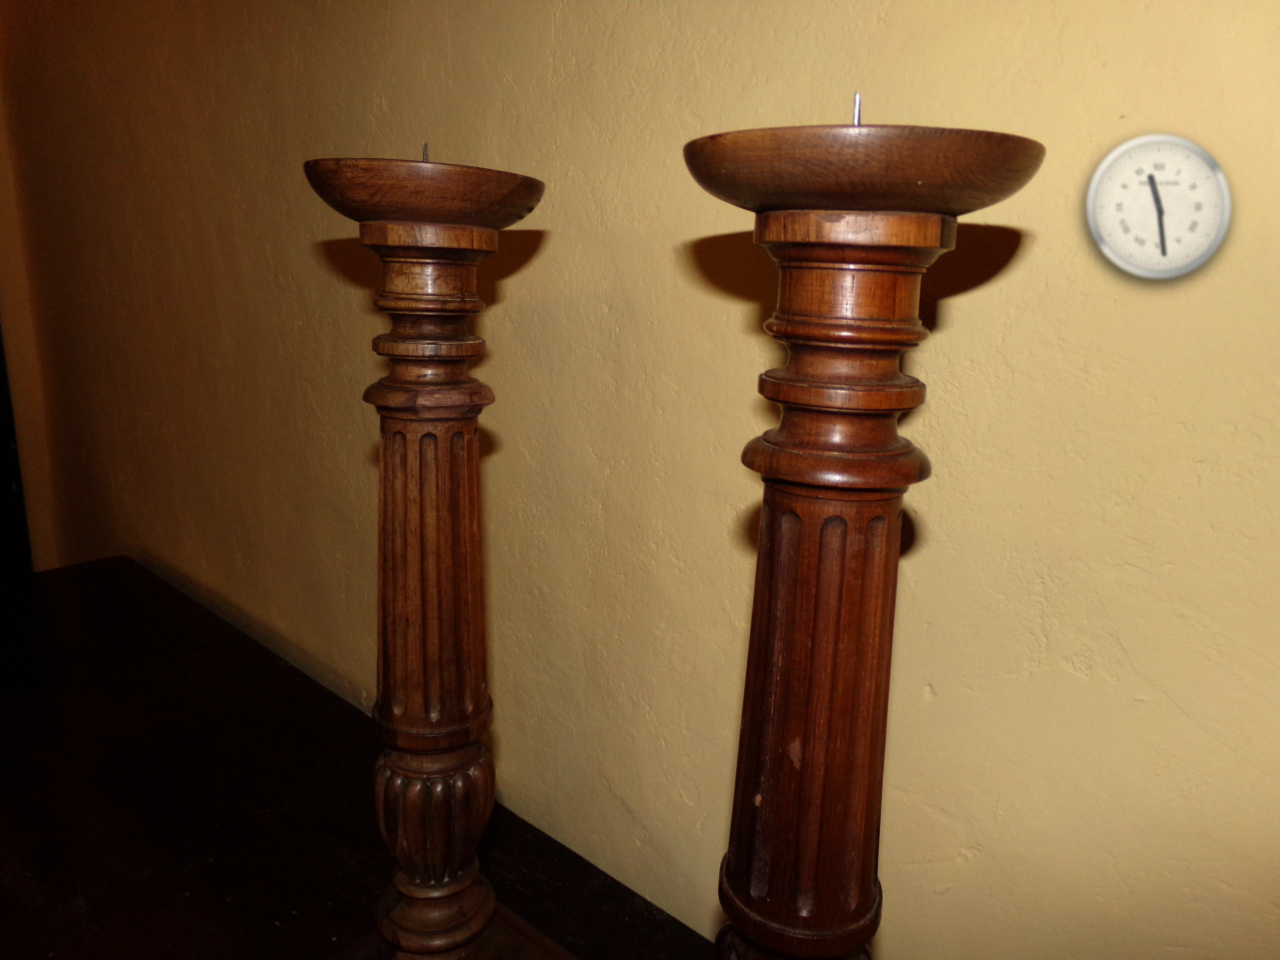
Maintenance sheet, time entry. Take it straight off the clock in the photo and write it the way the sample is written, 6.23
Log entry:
11.29
